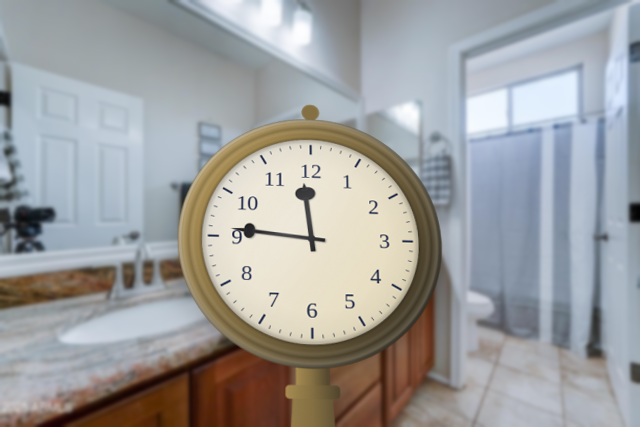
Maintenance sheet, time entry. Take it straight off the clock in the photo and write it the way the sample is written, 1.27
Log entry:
11.46
